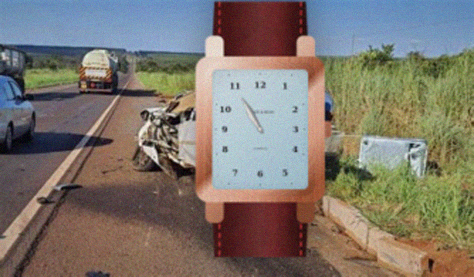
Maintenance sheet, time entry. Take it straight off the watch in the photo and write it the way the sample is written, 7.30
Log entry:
10.55
